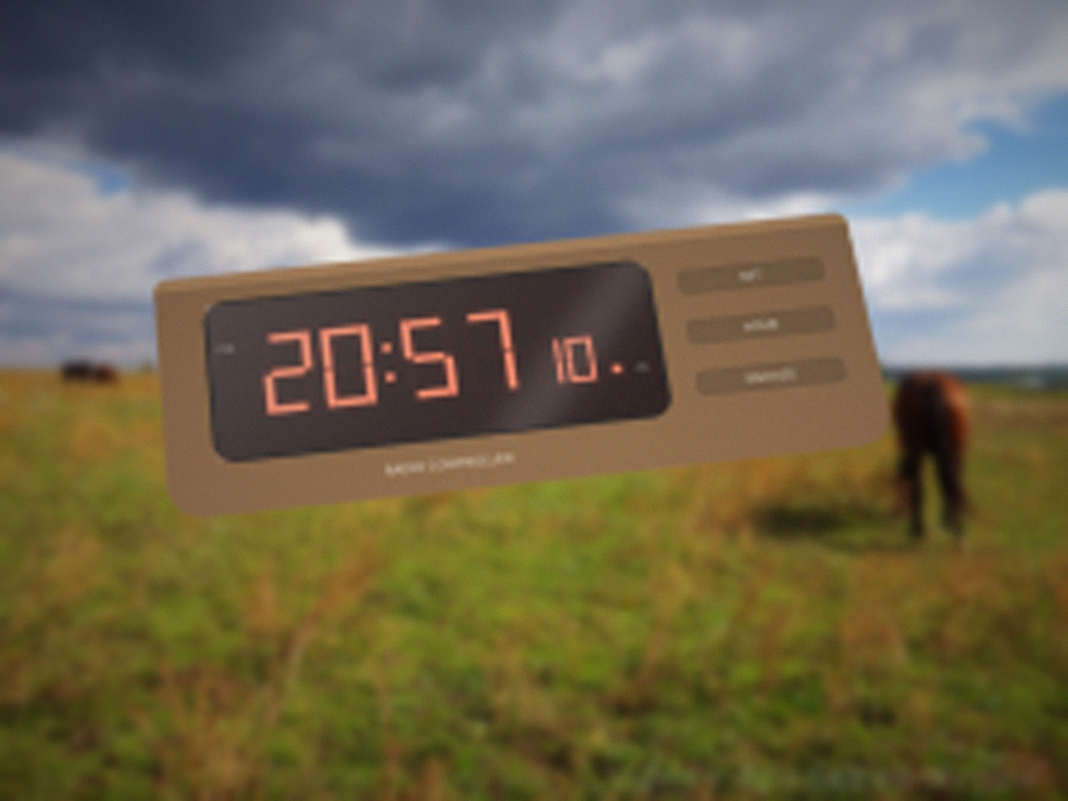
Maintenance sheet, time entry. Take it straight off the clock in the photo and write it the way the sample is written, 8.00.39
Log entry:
20.57.10
